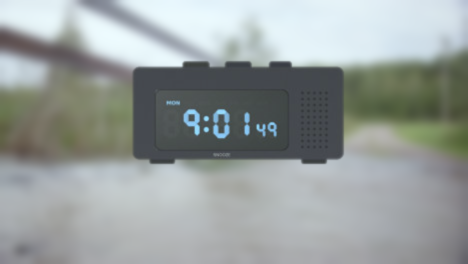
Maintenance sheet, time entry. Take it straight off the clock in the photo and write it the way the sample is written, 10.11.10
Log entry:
9.01.49
